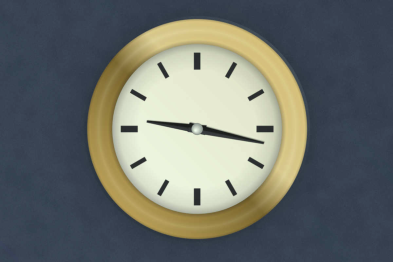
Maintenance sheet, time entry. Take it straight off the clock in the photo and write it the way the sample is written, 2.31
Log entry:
9.17
